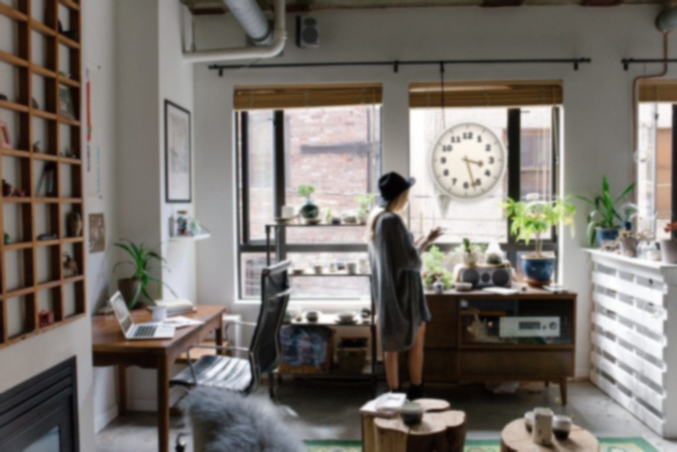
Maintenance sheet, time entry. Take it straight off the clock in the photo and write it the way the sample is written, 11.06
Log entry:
3.27
